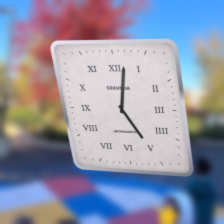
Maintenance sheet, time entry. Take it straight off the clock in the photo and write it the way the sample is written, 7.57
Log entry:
5.02
